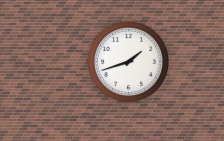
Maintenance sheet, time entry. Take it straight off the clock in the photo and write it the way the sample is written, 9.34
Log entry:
1.42
